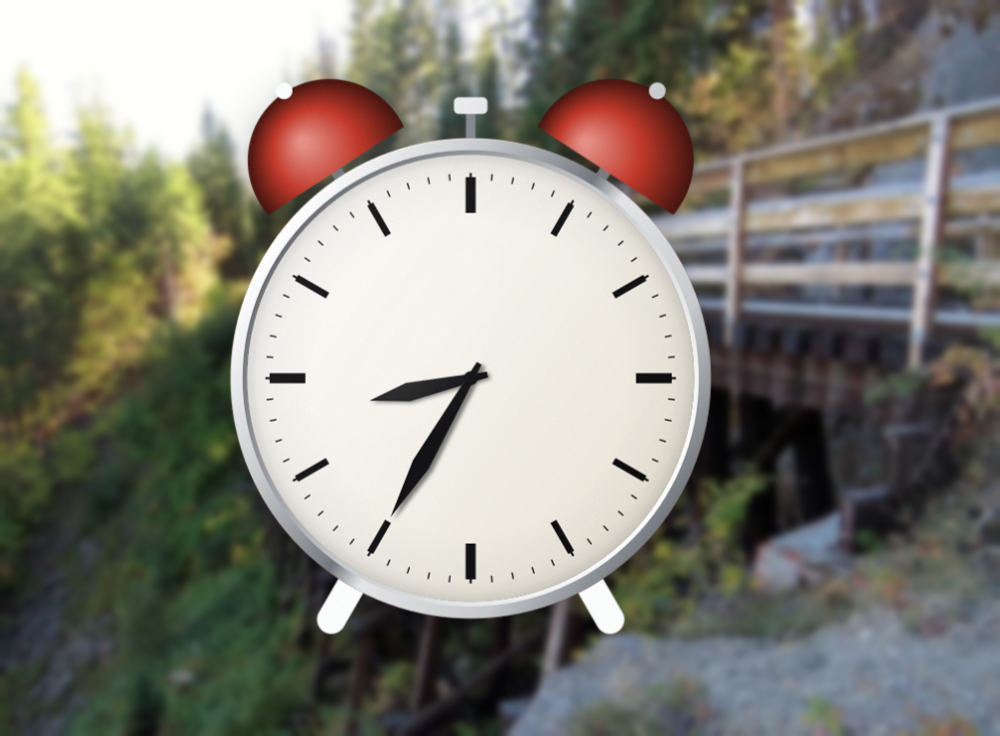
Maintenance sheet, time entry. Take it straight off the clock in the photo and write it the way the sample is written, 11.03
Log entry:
8.35
